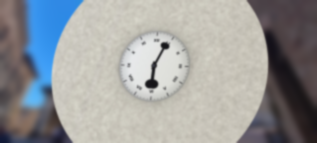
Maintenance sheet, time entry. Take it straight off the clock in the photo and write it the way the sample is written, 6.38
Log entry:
6.04
